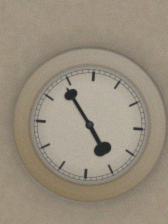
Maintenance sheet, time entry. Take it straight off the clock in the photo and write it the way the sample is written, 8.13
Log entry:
4.54
